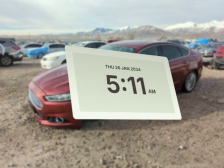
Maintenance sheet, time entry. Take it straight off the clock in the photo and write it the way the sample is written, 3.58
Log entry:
5.11
